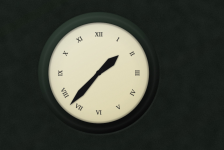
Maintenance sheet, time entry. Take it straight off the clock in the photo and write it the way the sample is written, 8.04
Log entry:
1.37
